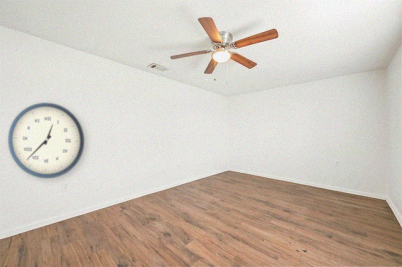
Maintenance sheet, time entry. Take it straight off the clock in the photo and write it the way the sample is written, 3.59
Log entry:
12.37
